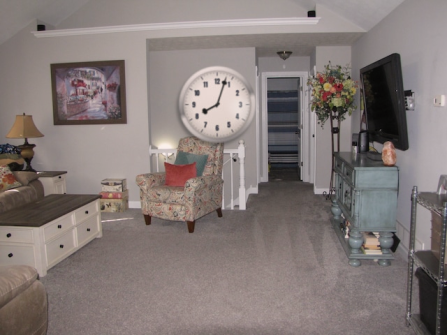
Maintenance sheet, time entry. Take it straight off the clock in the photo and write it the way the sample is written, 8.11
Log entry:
8.03
